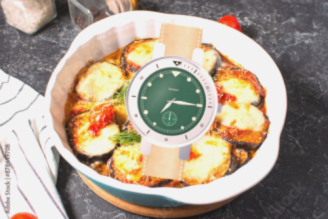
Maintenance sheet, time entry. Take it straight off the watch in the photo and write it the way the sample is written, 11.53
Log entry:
7.15
